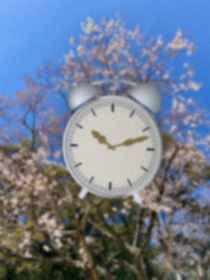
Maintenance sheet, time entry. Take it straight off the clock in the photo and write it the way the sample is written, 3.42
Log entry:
10.12
